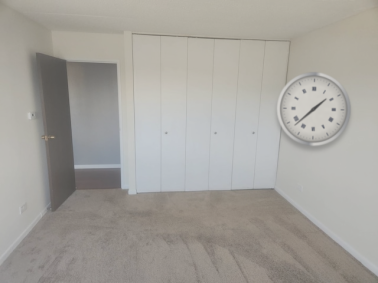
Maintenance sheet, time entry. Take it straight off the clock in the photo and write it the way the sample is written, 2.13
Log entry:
1.38
